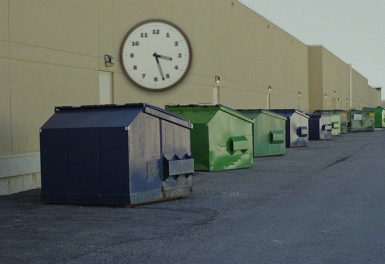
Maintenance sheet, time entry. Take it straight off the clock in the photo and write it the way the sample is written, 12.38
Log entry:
3.27
